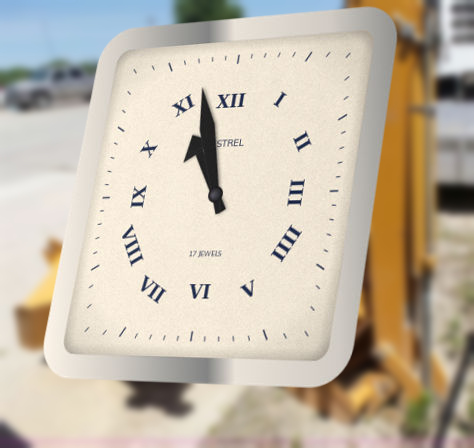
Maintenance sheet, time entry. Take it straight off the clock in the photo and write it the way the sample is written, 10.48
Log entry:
10.57
